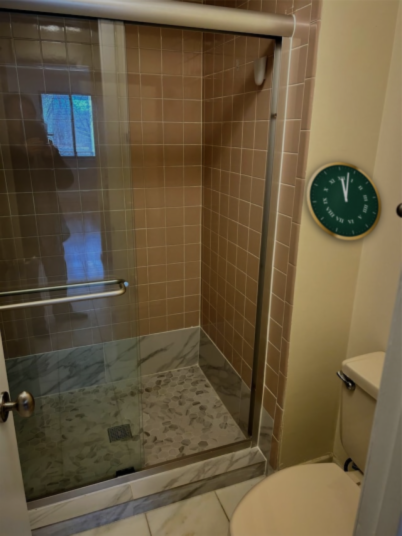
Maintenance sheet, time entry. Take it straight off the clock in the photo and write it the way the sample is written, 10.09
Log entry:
12.03
